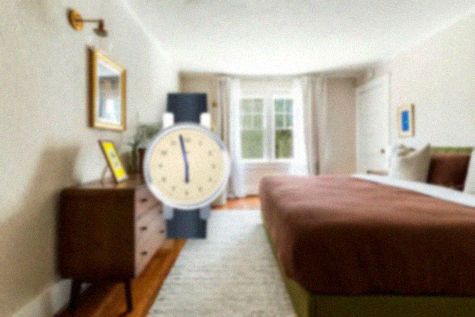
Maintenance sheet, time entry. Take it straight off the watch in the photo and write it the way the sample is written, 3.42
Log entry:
5.58
